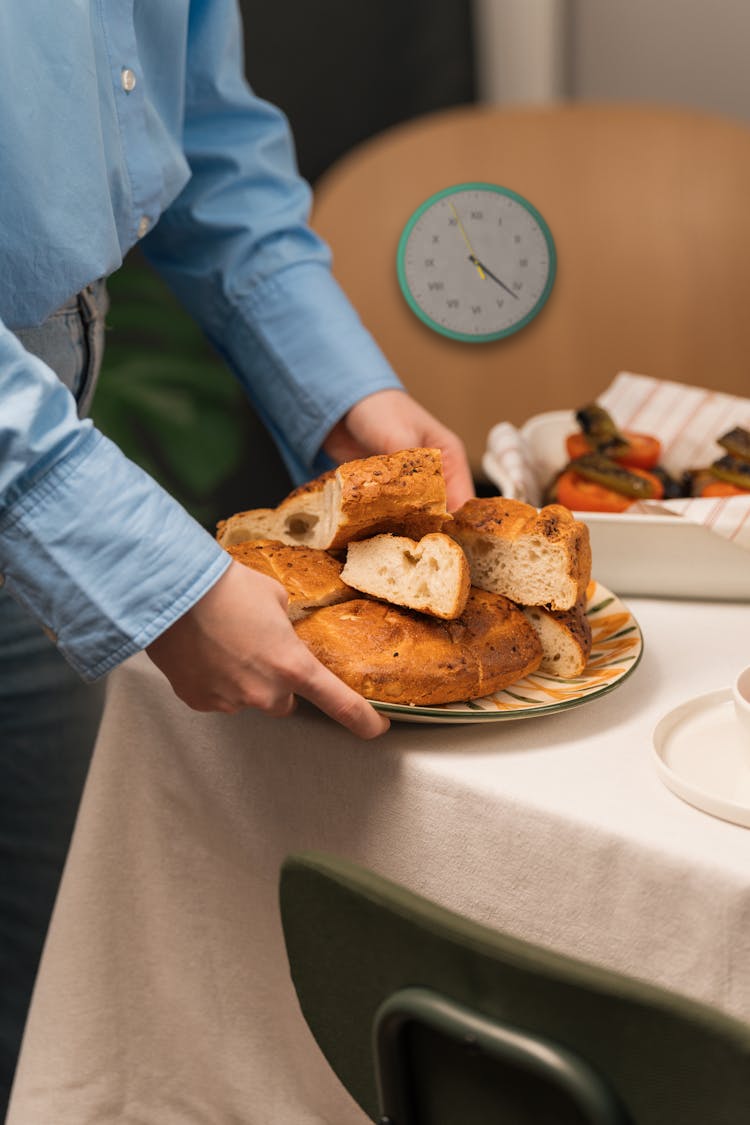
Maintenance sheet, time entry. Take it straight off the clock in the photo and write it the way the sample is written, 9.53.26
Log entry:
4.21.56
